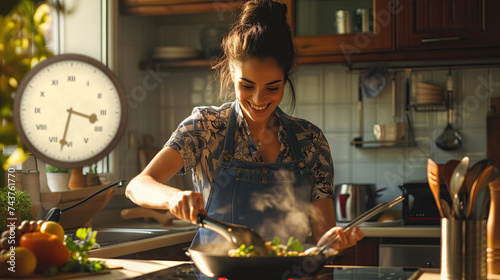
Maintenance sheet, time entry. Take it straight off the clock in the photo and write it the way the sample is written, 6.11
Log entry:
3.32
